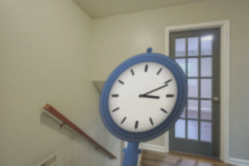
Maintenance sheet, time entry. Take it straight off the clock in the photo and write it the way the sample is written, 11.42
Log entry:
3.11
